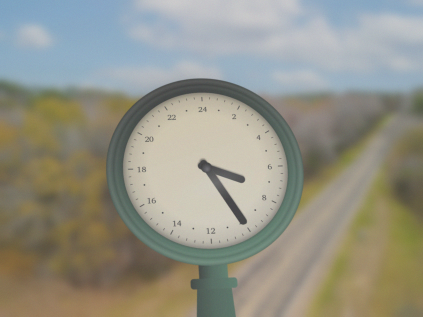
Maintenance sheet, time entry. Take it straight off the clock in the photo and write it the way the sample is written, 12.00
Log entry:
7.25
